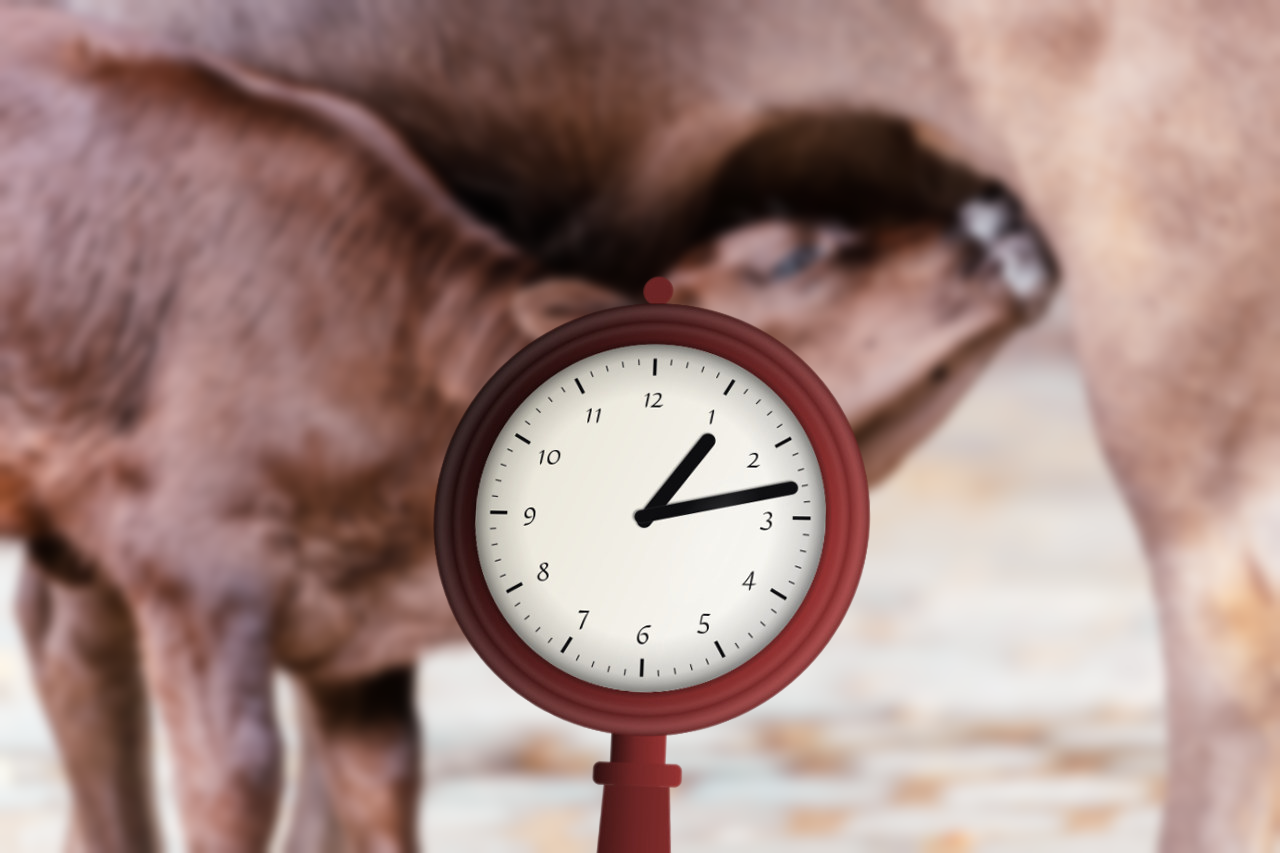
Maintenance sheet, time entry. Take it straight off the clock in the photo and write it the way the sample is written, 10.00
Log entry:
1.13
